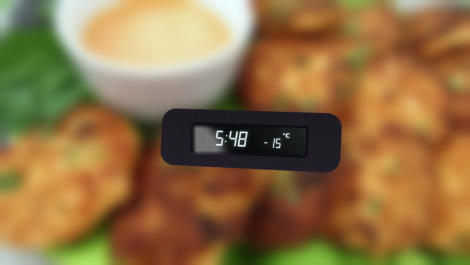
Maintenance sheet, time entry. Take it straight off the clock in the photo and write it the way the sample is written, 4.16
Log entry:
5.48
